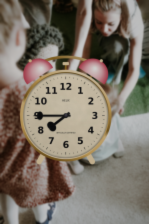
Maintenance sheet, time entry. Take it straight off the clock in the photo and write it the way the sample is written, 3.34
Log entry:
7.45
